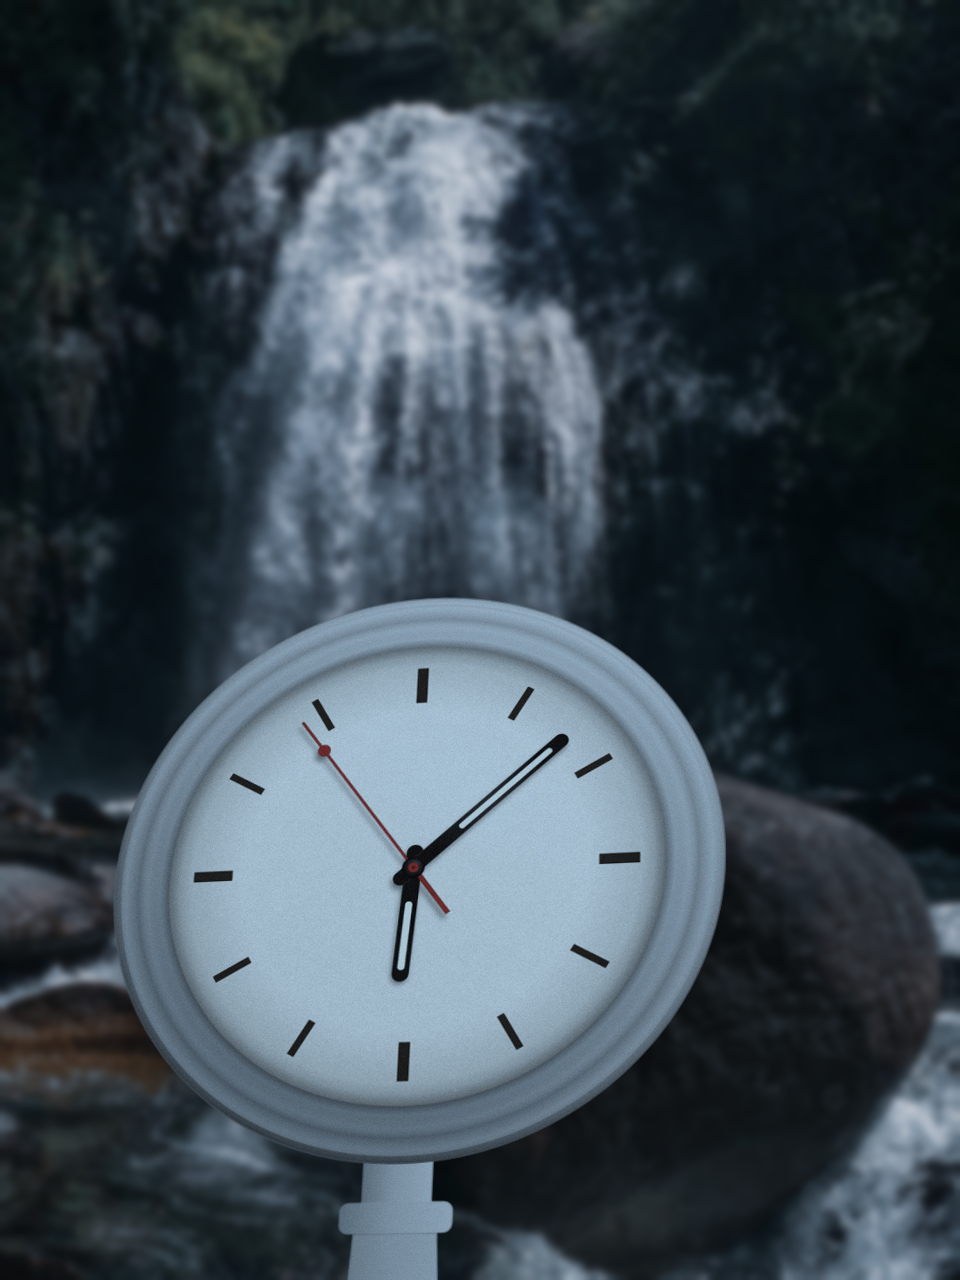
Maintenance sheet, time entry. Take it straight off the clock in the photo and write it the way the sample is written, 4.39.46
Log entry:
6.07.54
